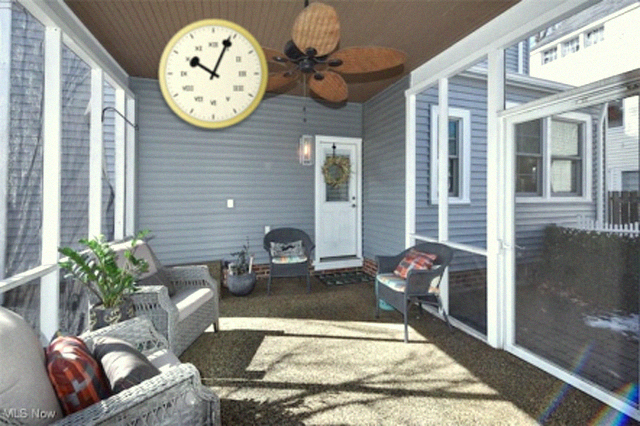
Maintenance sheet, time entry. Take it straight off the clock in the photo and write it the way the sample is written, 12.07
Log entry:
10.04
